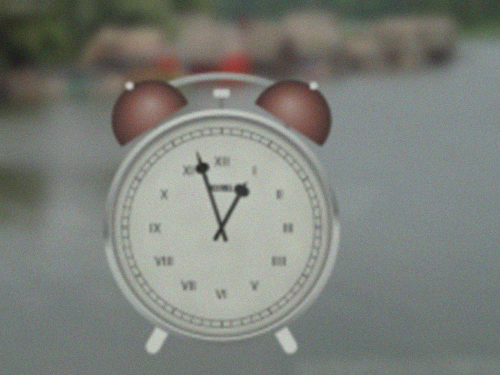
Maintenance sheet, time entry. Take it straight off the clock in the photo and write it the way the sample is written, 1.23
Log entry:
12.57
